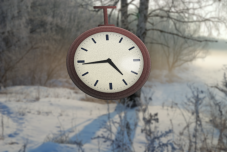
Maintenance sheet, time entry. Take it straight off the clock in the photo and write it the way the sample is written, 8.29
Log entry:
4.44
